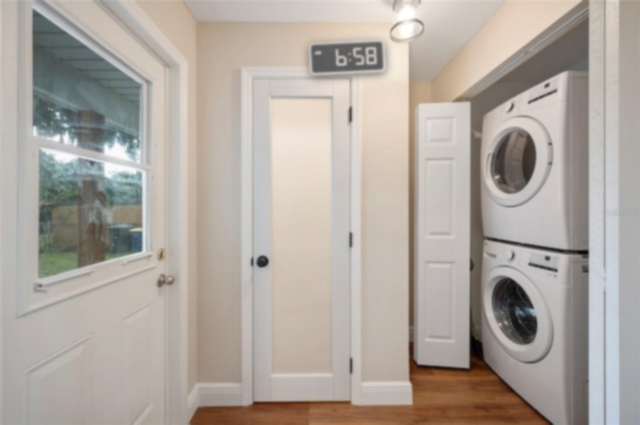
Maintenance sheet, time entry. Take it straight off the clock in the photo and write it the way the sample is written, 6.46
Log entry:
6.58
